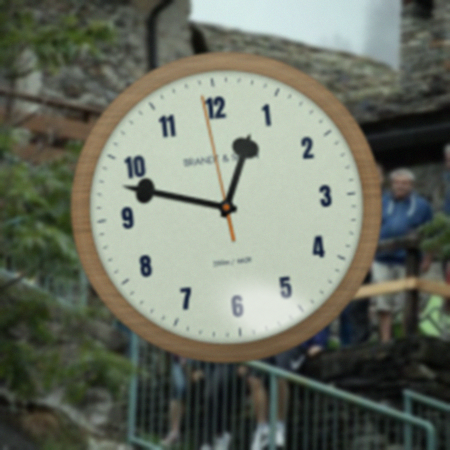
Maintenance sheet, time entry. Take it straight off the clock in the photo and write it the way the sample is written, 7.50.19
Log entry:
12.47.59
